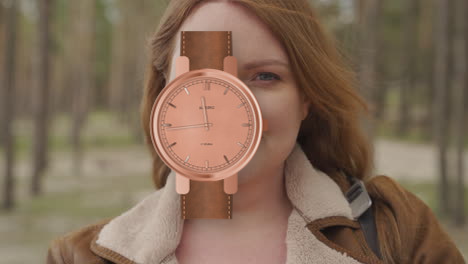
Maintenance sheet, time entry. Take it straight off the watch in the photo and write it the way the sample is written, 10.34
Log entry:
11.44
